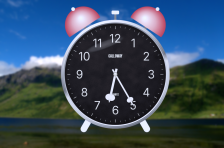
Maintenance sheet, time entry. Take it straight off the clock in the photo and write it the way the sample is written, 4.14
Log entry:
6.25
